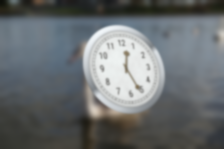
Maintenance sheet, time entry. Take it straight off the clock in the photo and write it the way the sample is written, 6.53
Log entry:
12.26
